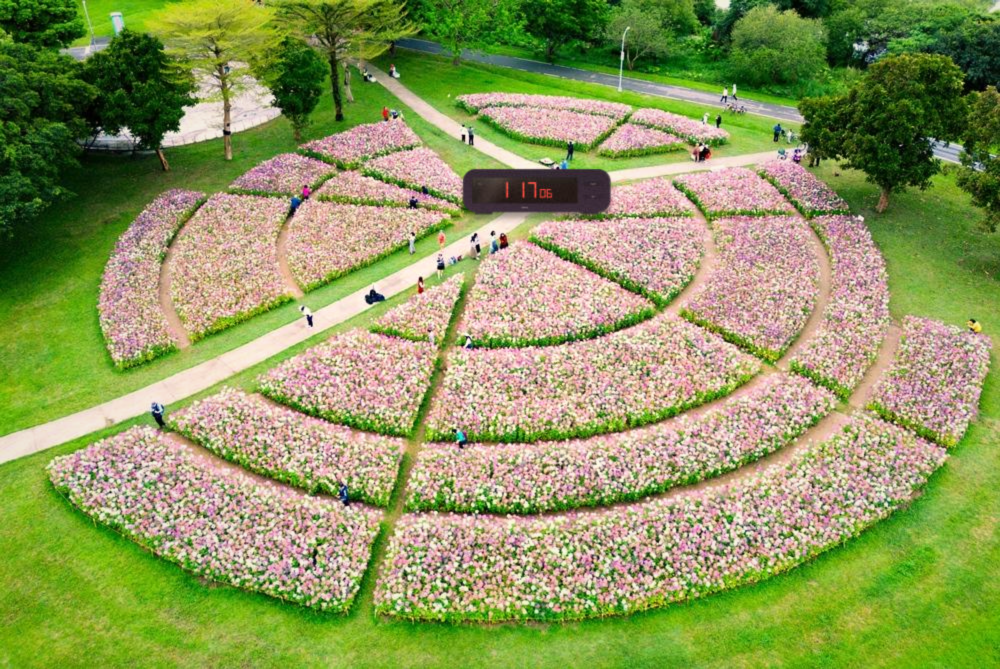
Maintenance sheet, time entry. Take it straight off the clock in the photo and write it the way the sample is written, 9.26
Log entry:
1.17
